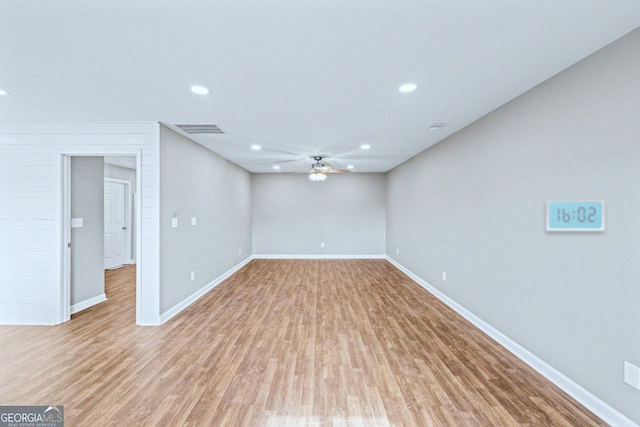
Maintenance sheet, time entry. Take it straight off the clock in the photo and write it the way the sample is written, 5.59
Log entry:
16.02
